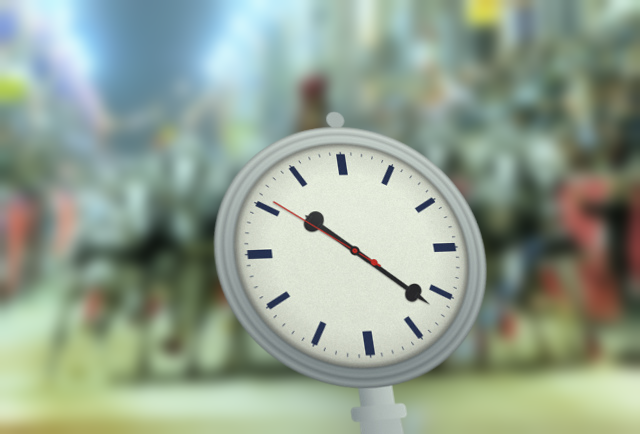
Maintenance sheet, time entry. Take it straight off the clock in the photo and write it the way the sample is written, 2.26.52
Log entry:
10.21.51
